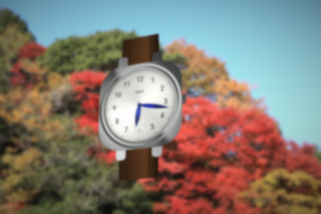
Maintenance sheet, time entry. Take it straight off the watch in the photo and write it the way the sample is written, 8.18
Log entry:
6.17
